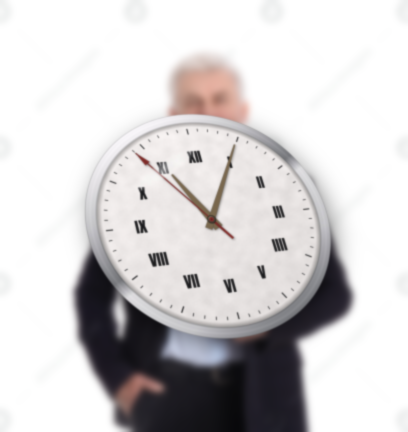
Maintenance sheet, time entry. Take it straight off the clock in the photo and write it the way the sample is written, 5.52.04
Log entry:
11.04.54
